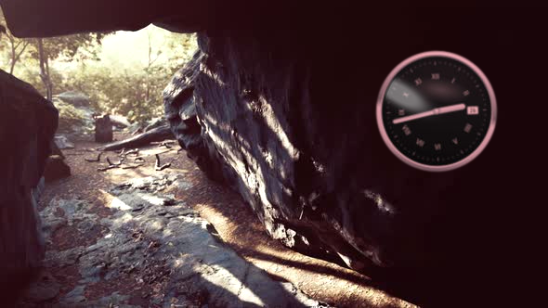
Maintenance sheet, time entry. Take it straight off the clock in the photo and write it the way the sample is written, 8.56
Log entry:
2.43
